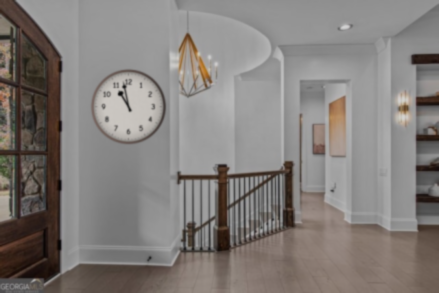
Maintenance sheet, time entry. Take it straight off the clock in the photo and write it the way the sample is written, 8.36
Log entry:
10.58
